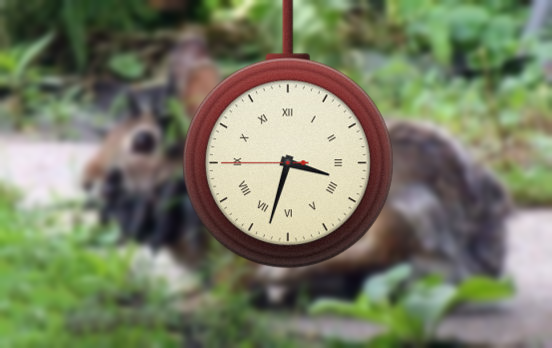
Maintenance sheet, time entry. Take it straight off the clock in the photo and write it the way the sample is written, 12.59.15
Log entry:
3.32.45
